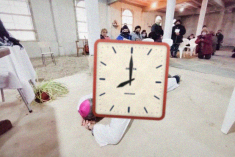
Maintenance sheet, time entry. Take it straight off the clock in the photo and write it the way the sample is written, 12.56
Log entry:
8.00
